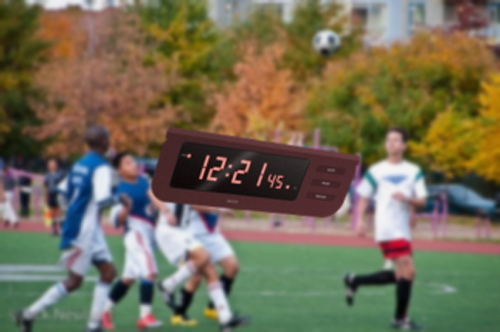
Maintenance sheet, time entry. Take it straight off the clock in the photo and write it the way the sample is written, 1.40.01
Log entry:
12.21.45
